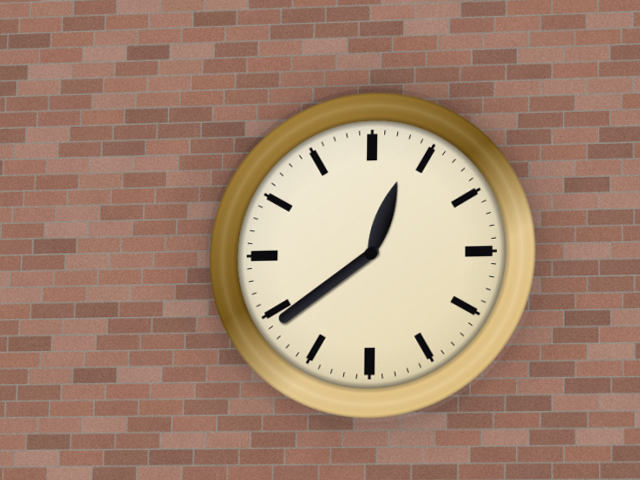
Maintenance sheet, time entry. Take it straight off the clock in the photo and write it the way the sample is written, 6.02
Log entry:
12.39
